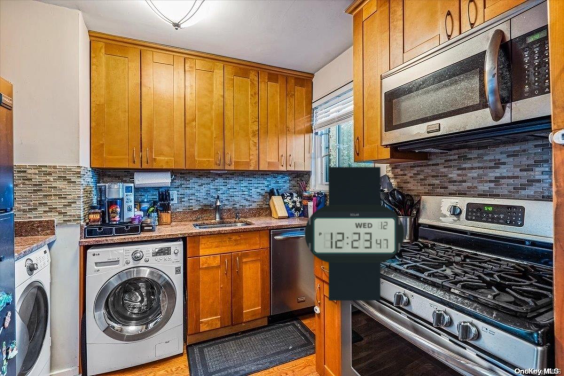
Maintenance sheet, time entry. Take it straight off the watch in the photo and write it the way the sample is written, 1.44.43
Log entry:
12.23.47
